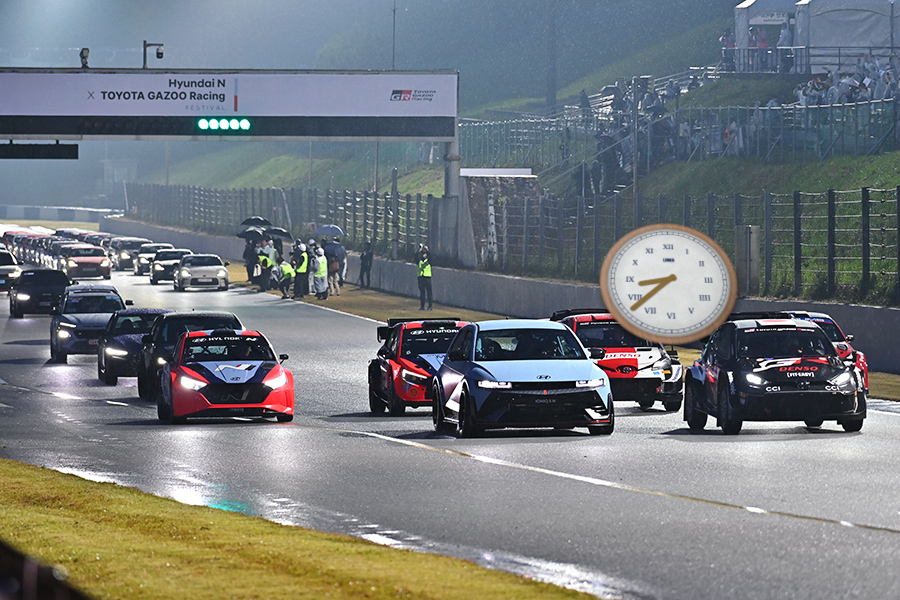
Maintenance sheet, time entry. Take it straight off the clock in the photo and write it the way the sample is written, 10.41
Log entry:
8.38
